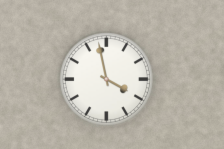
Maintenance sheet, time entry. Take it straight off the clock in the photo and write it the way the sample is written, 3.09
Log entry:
3.58
